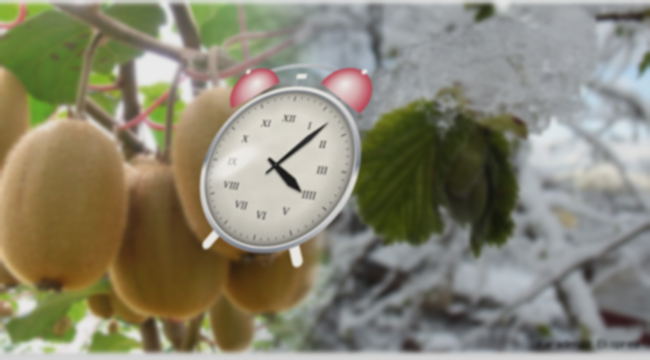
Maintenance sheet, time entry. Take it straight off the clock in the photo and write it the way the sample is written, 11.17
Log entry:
4.07
